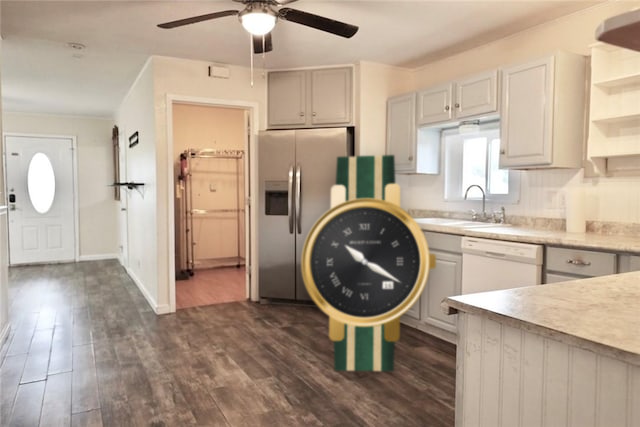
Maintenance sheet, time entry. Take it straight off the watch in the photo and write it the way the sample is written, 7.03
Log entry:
10.20
